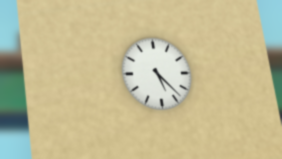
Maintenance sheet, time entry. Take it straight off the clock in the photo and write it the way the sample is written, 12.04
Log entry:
5.23
